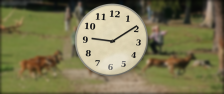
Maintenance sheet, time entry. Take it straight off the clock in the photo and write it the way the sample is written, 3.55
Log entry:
9.09
